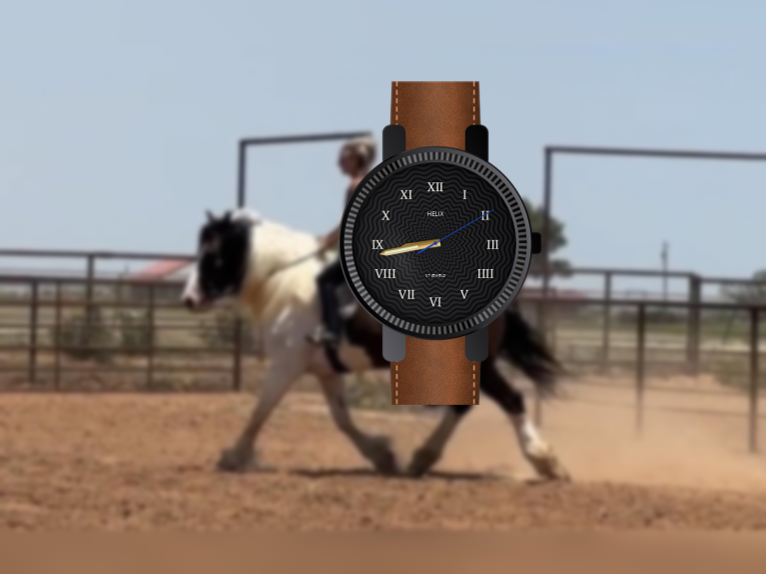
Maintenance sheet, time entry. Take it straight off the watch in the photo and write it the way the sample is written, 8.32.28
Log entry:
8.43.10
